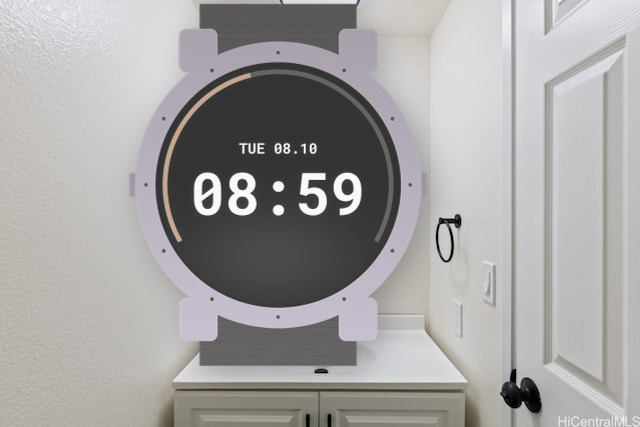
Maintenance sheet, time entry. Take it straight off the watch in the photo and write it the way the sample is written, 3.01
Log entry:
8.59
